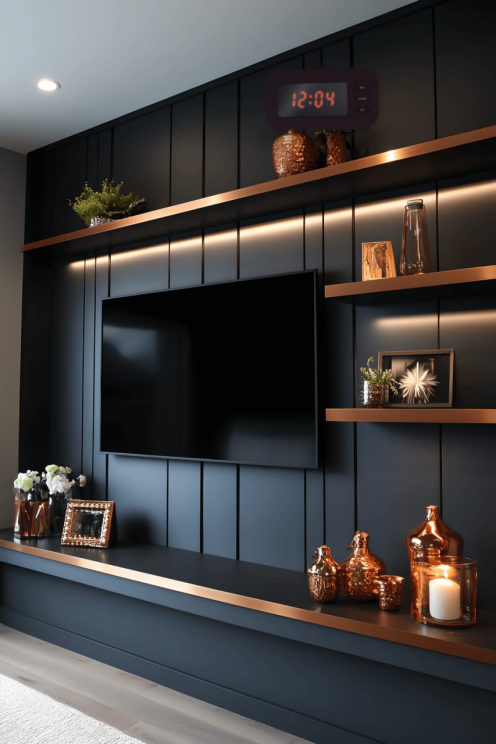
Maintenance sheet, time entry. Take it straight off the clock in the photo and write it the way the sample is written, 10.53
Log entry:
12.04
